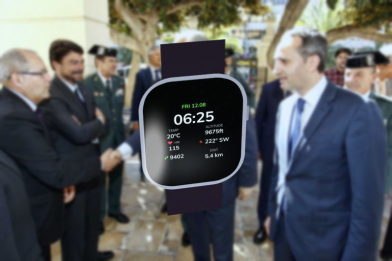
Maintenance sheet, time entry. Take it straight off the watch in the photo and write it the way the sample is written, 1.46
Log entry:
6.25
